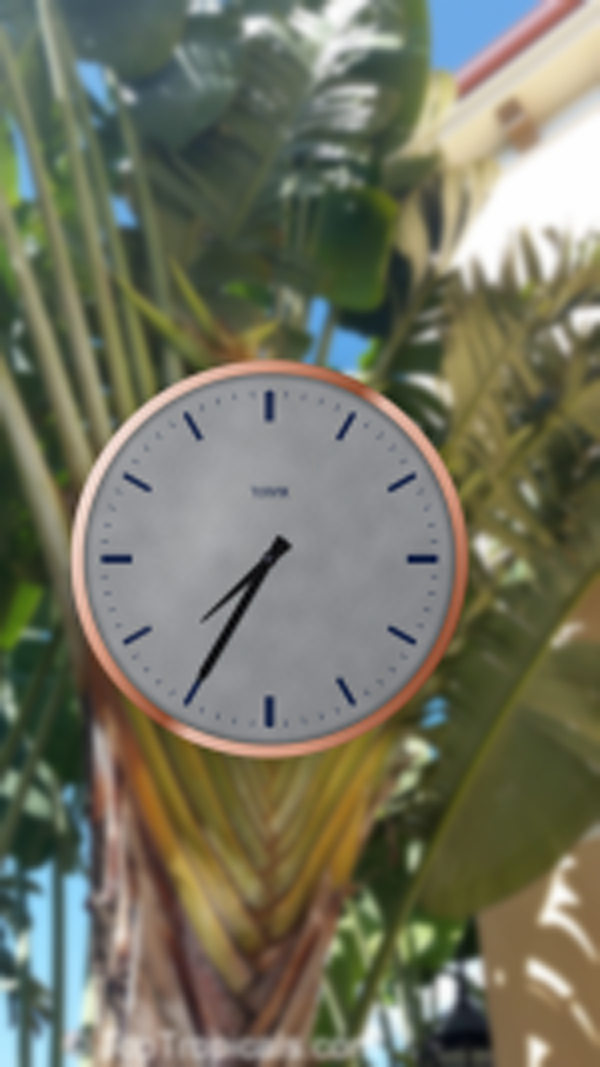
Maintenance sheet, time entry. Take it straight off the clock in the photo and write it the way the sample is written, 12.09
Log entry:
7.35
